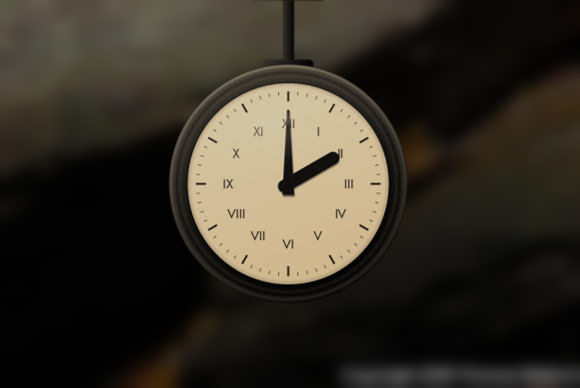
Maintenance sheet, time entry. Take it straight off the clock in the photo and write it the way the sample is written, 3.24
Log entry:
2.00
